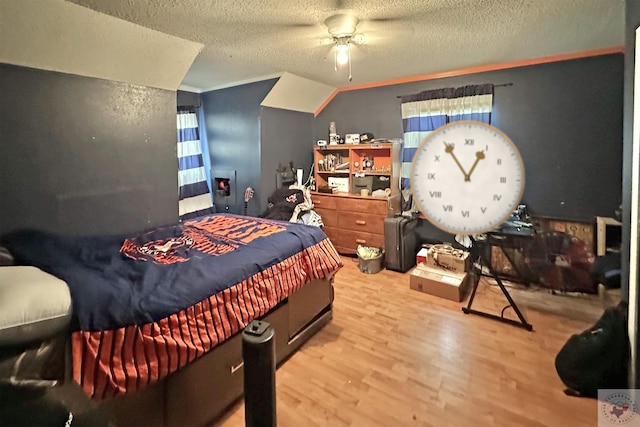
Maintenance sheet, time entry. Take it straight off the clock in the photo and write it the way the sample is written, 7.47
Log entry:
12.54
